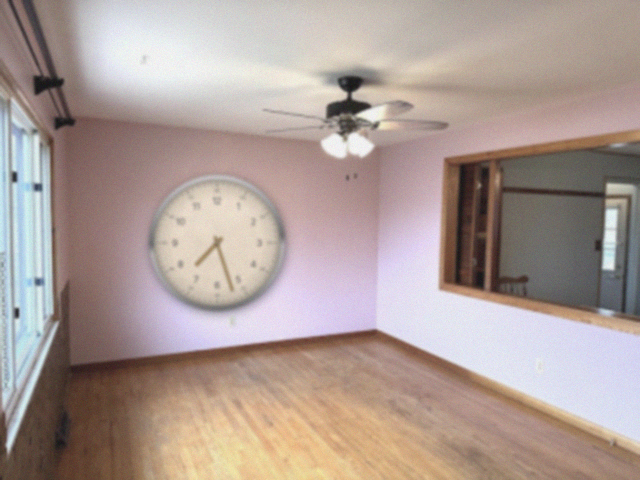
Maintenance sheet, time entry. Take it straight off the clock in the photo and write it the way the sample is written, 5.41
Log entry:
7.27
